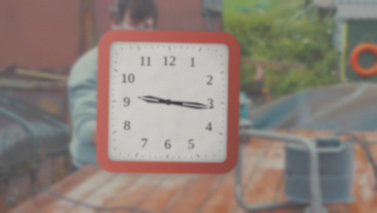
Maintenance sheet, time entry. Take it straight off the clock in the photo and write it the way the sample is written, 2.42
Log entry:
9.16
